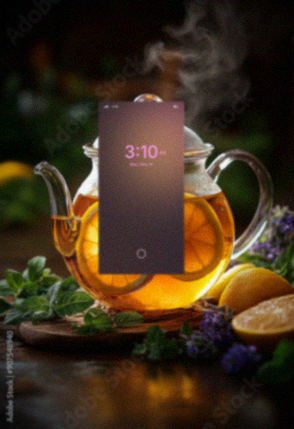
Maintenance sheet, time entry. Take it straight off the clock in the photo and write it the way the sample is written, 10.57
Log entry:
3.10
